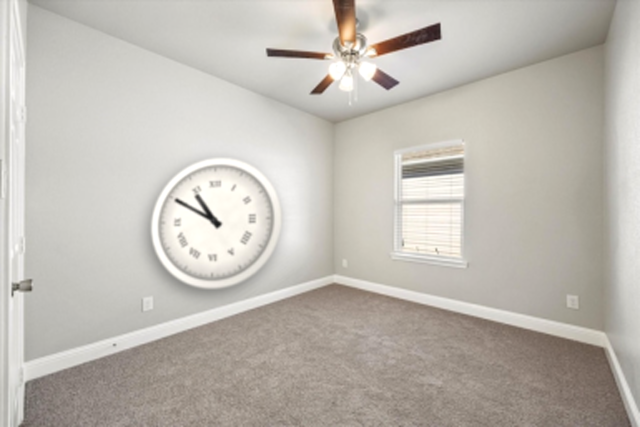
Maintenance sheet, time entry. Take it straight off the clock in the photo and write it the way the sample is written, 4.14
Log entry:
10.50
